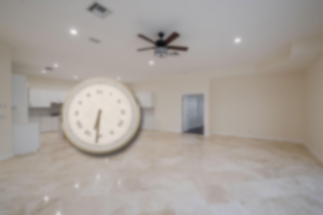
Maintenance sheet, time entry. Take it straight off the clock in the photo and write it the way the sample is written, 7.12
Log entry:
6.31
